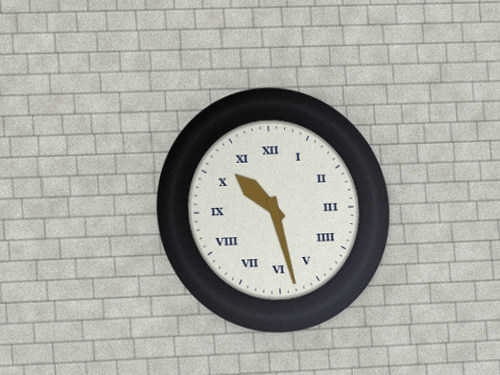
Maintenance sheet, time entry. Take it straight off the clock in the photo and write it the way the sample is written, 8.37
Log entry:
10.28
